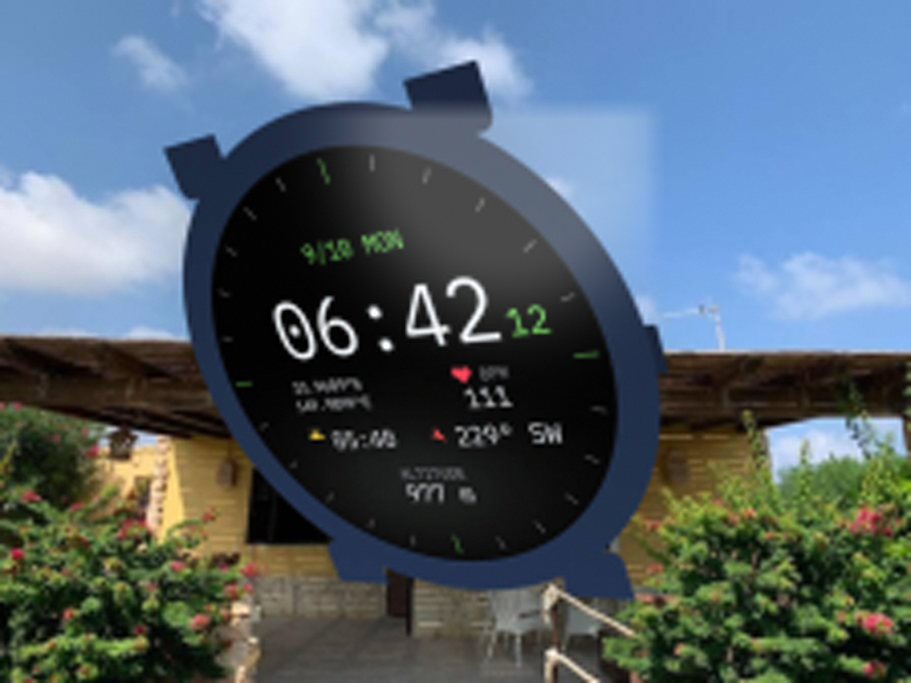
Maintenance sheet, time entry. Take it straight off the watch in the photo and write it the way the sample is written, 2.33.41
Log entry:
6.42.12
